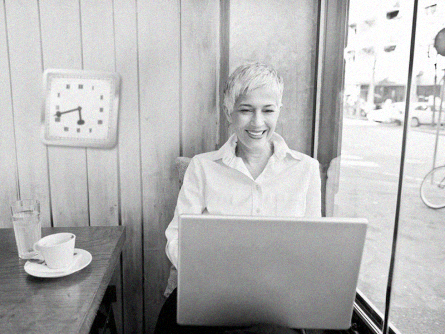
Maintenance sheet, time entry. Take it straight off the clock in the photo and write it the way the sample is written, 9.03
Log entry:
5.42
